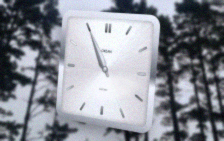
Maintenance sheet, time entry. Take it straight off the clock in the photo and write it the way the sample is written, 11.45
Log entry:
10.55
